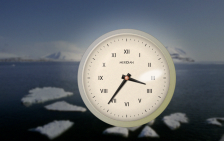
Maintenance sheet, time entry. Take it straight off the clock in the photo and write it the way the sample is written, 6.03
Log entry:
3.36
